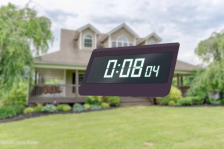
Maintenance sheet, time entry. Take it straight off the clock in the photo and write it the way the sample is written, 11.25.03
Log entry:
0.08.04
